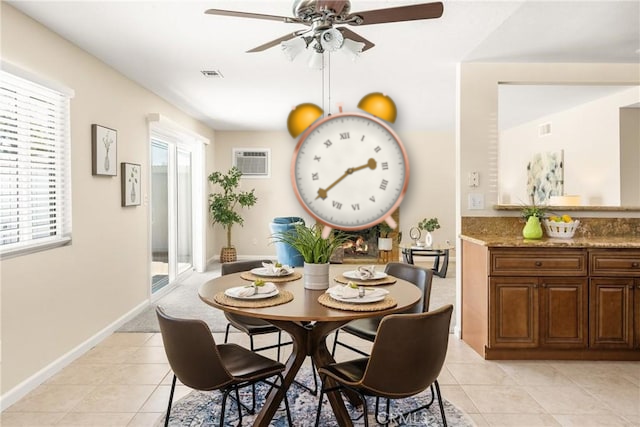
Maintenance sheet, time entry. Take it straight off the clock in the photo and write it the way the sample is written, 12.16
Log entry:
2.40
